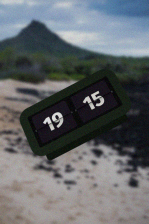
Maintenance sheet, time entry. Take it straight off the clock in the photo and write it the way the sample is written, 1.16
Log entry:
19.15
